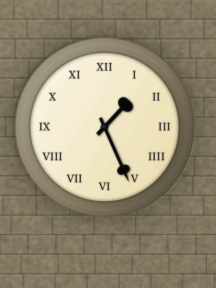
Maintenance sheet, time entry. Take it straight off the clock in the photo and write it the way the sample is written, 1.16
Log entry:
1.26
